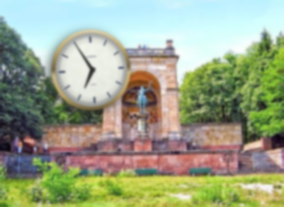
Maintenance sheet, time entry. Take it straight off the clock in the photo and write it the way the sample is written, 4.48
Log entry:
6.55
